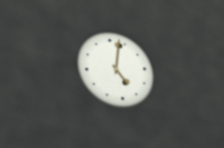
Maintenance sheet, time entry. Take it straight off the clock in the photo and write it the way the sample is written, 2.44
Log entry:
5.03
